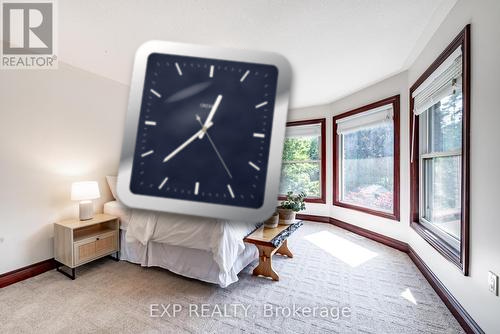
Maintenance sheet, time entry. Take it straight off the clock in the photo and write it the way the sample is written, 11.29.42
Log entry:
12.37.24
